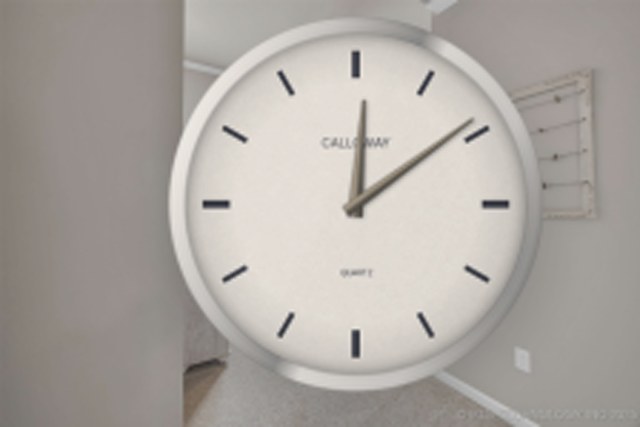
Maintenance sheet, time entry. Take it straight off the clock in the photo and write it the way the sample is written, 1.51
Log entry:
12.09
